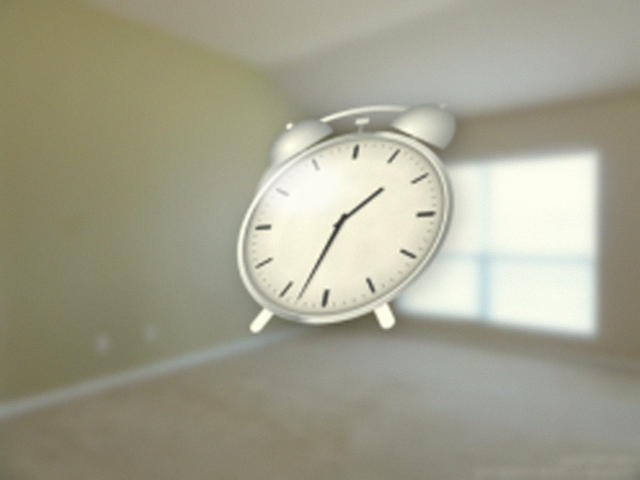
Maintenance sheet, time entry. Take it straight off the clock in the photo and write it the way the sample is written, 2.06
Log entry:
1.33
